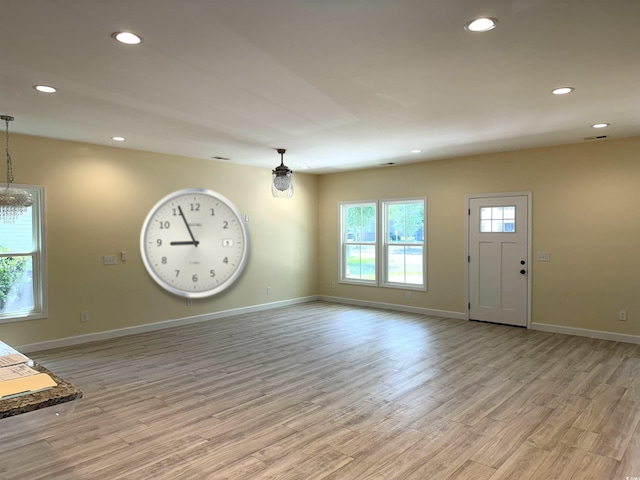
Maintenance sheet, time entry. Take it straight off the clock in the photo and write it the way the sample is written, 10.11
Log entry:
8.56
